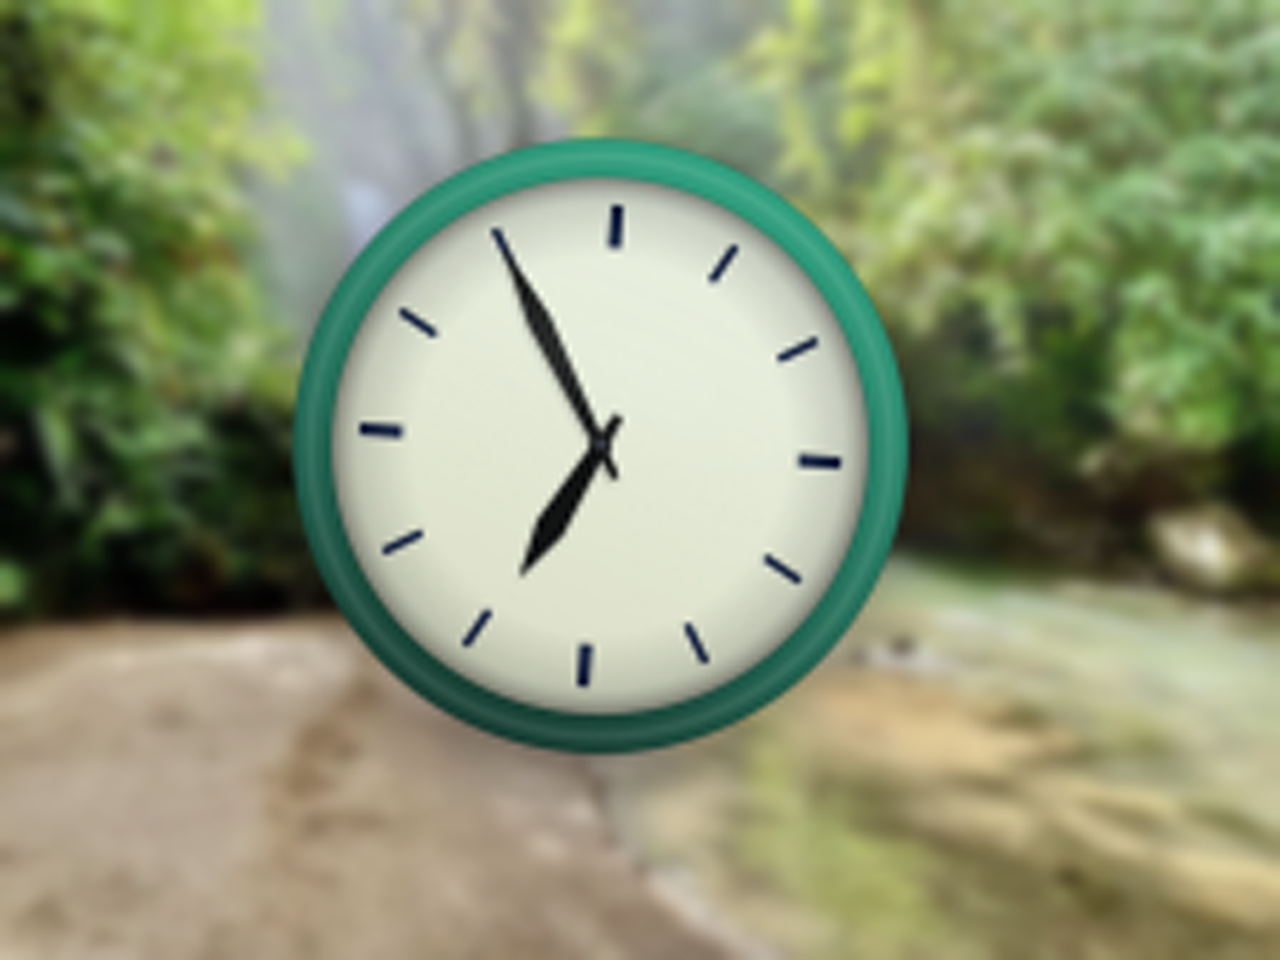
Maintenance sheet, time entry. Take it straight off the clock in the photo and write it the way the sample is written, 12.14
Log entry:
6.55
